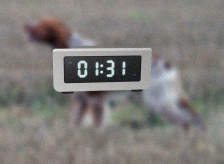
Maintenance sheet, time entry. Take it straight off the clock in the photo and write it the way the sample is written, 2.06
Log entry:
1.31
